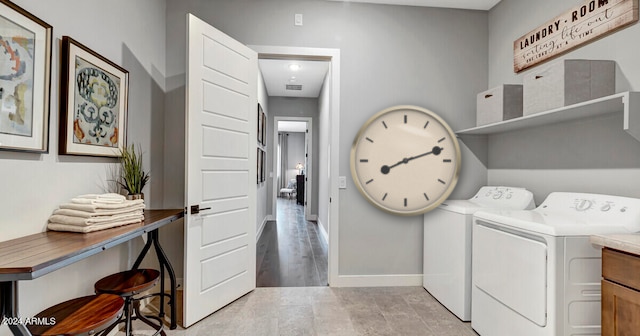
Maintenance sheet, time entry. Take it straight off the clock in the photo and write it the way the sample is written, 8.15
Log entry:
8.12
